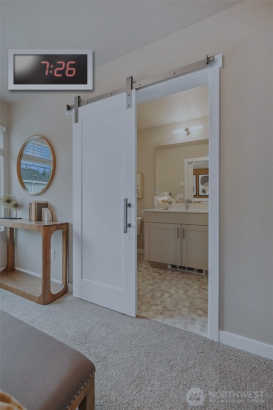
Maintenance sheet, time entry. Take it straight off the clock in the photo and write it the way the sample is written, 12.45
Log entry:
7.26
